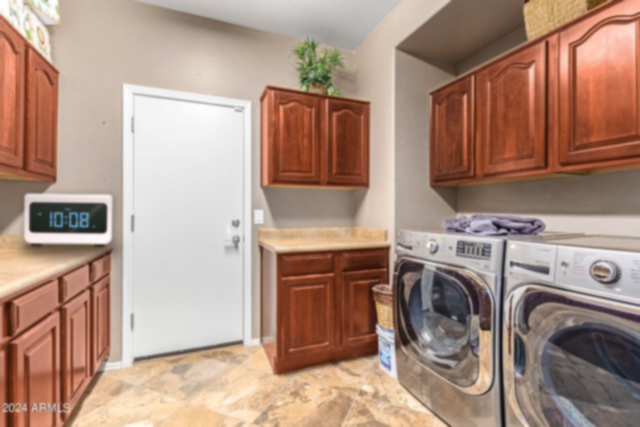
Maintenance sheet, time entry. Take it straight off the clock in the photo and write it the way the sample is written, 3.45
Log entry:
10.08
